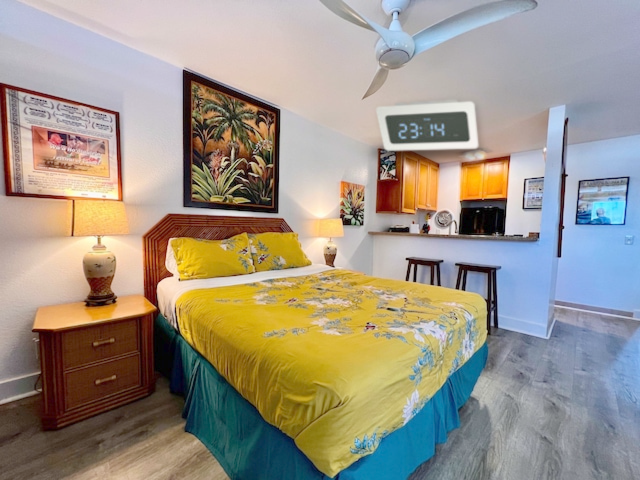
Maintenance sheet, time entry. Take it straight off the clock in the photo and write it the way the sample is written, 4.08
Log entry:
23.14
